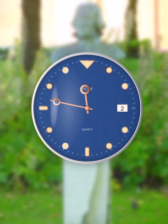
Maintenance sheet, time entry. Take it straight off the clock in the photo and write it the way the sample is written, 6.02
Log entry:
11.47
